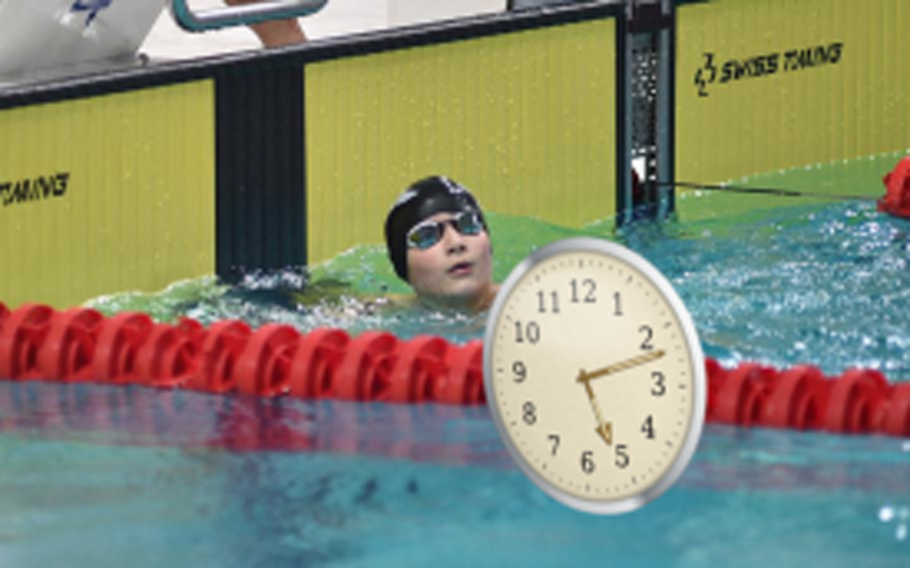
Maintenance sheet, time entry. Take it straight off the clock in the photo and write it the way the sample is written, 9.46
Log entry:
5.12
